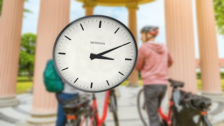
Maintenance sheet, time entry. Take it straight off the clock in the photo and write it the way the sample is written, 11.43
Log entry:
3.10
